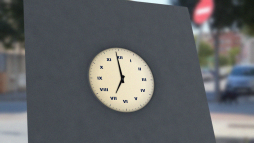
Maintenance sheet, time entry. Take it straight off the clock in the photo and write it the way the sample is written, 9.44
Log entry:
6.59
